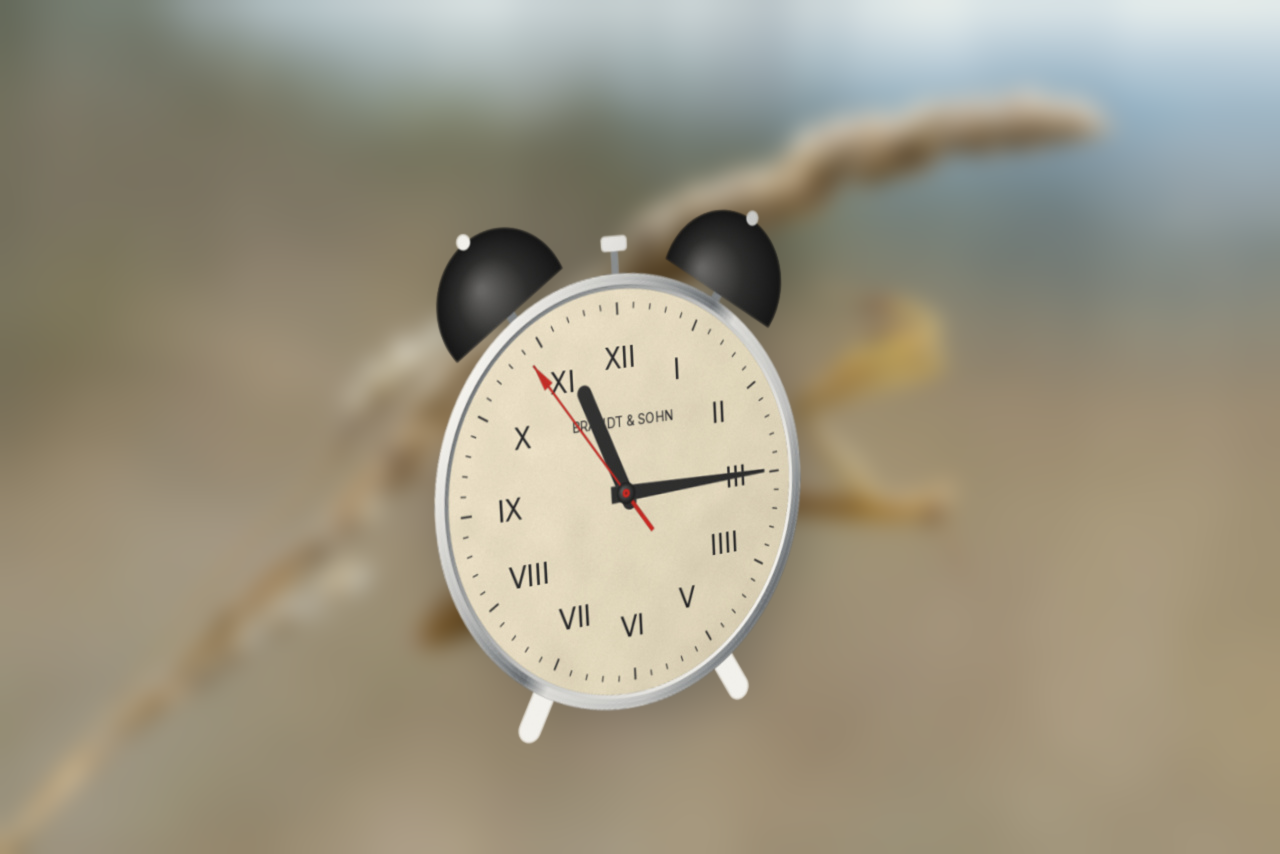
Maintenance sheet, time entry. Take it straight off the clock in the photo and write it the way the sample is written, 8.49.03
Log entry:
11.14.54
